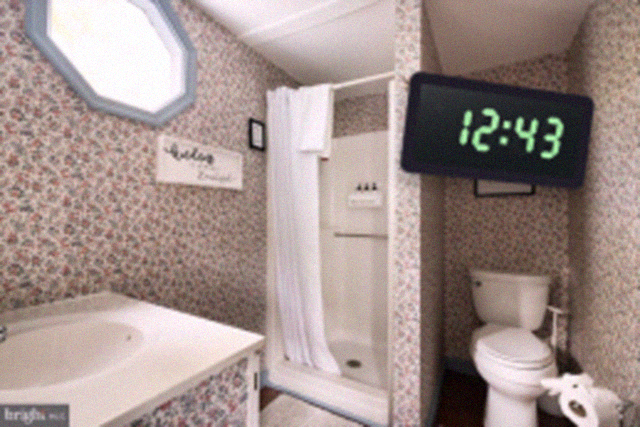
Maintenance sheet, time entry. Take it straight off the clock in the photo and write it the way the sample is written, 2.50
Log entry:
12.43
